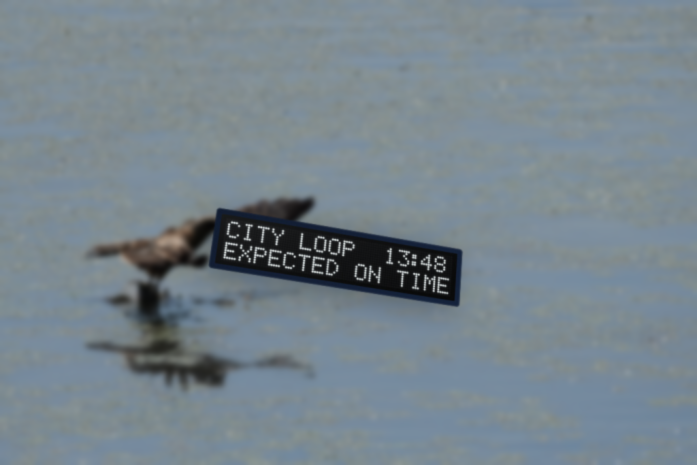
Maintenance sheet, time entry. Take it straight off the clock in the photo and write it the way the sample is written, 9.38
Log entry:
13.48
